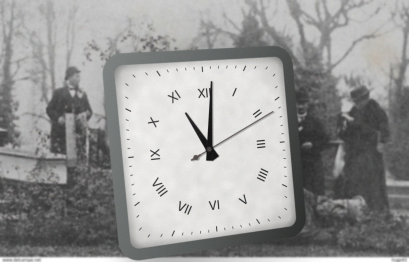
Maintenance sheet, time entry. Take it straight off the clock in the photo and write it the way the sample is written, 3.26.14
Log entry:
11.01.11
